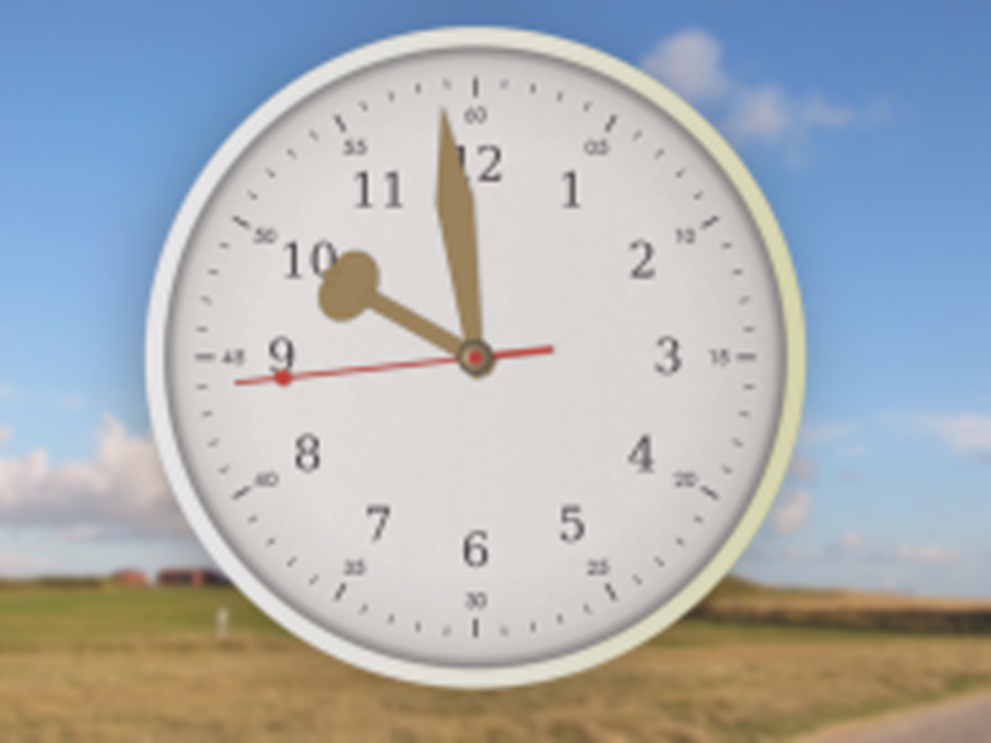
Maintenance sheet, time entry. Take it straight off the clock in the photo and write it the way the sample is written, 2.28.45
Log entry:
9.58.44
